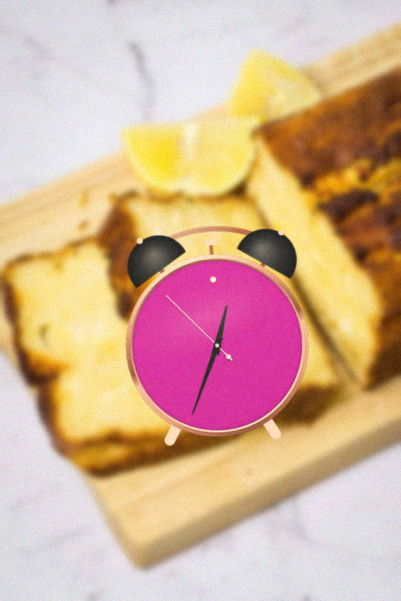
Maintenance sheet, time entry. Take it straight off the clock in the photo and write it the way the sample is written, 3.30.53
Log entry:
12.33.53
